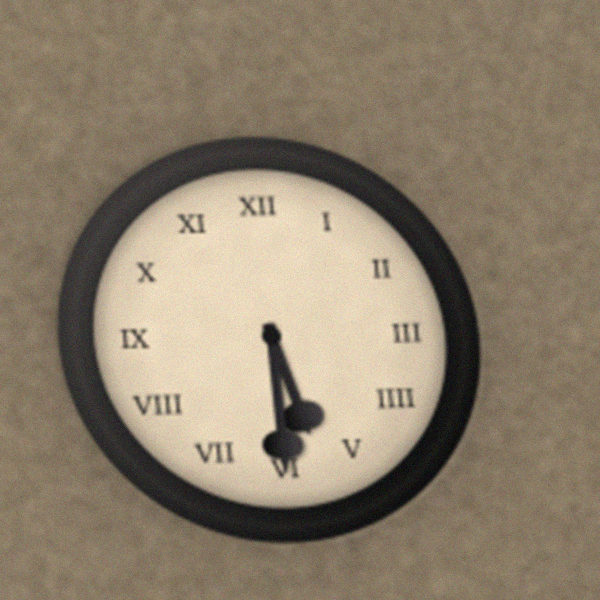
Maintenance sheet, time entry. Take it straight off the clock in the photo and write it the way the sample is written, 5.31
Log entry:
5.30
